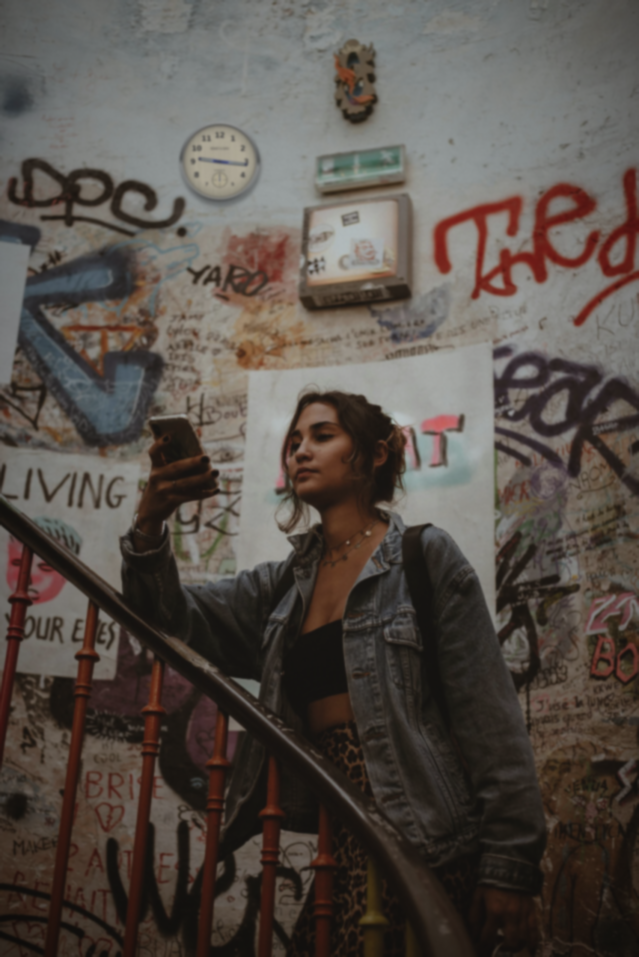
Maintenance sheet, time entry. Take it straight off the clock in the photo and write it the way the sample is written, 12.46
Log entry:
9.16
